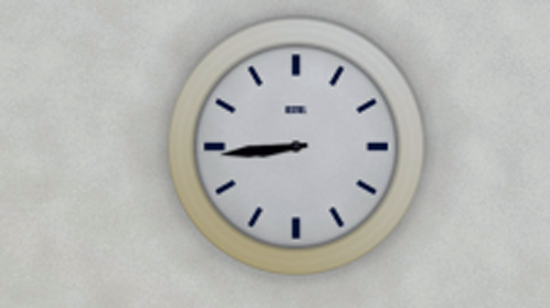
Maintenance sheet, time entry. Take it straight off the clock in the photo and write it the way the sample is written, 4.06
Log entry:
8.44
